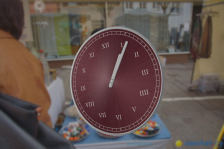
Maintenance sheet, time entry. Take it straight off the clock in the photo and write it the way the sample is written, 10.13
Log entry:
1.06
